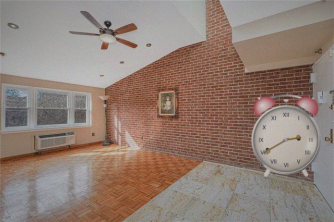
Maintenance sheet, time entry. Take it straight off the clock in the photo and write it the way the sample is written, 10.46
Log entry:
2.40
